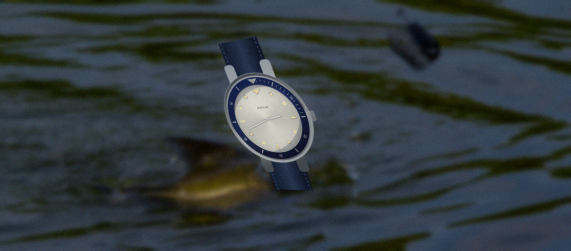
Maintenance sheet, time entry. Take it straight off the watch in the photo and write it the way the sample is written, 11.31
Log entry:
2.42
